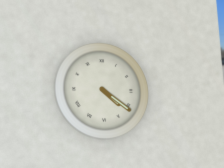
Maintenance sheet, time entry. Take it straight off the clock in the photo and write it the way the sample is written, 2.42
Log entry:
4.21
